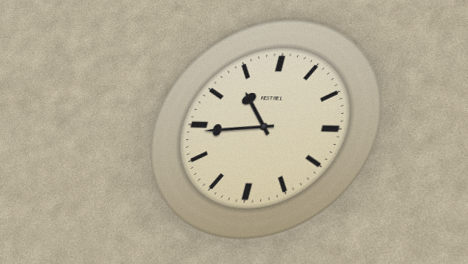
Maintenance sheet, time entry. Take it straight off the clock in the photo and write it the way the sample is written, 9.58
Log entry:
10.44
